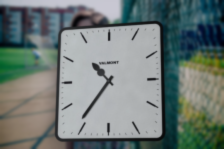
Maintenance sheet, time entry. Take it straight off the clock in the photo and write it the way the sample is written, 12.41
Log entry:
10.36
